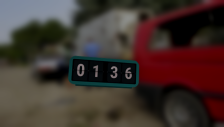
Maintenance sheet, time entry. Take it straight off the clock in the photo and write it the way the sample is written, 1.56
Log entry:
1.36
